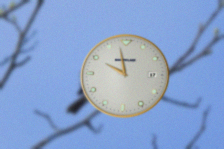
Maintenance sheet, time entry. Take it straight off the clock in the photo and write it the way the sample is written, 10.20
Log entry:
9.58
